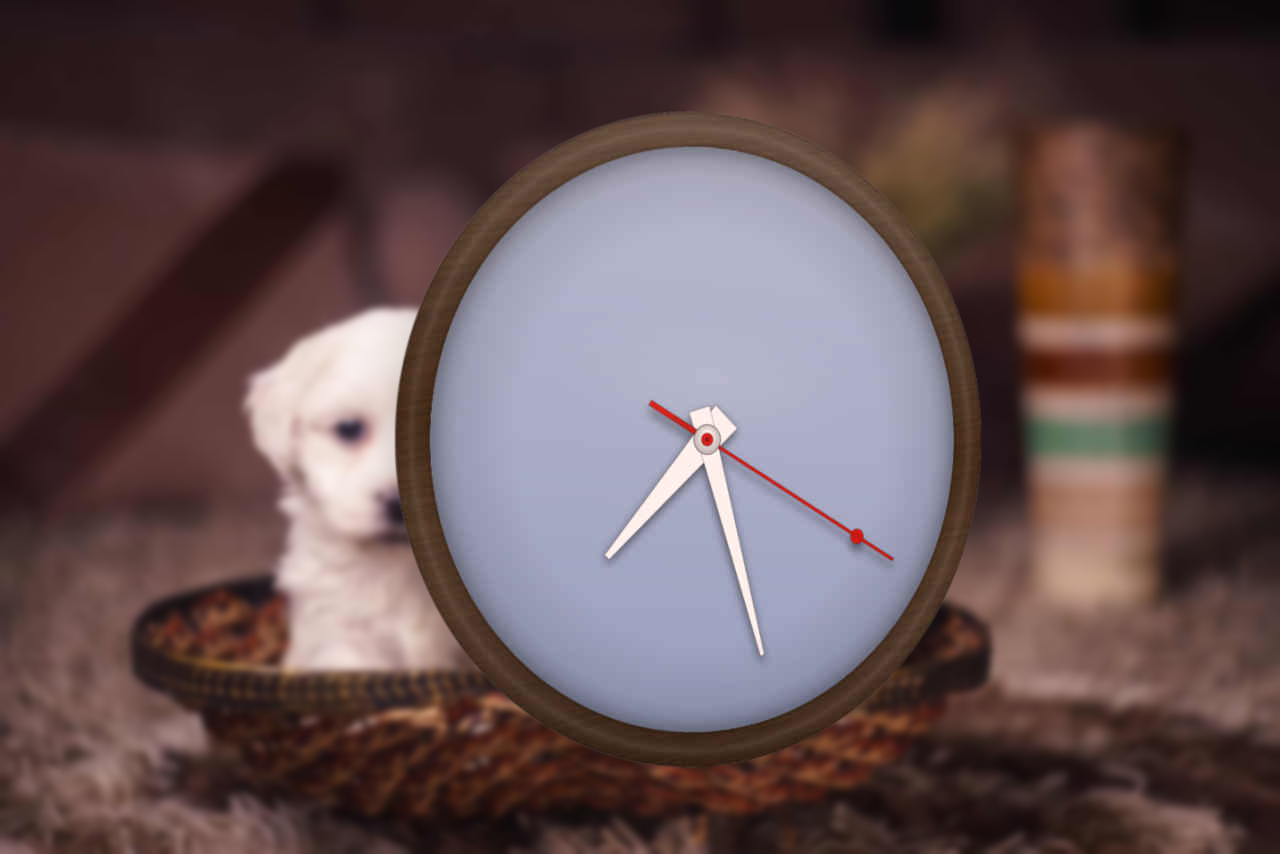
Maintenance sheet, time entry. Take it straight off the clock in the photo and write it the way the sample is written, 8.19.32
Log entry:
7.27.20
